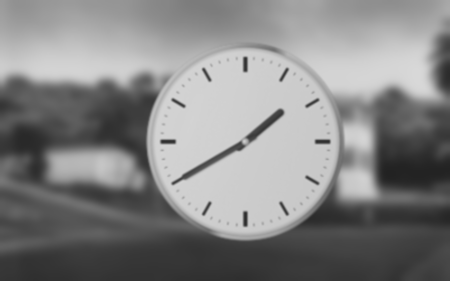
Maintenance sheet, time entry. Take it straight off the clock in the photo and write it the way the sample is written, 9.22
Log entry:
1.40
